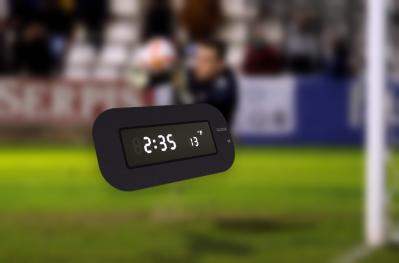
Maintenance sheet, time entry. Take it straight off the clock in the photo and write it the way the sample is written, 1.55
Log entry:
2.35
